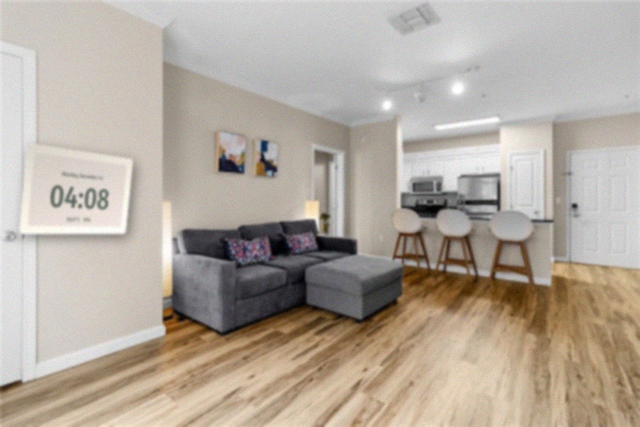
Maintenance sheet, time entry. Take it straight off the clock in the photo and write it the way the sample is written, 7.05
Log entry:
4.08
